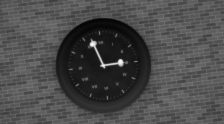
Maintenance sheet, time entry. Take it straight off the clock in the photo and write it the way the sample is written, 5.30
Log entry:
2.57
